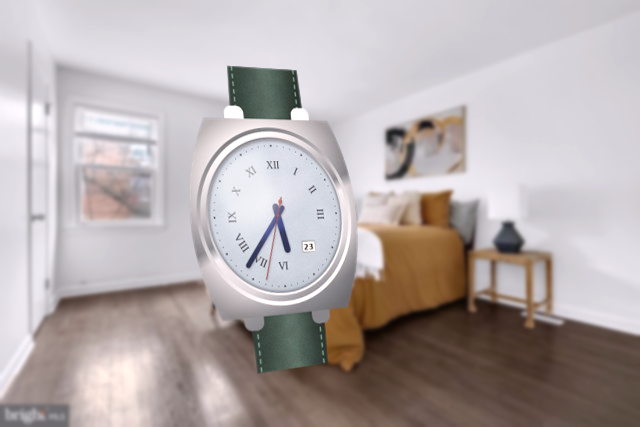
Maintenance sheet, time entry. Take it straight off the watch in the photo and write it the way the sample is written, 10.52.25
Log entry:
5.36.33
